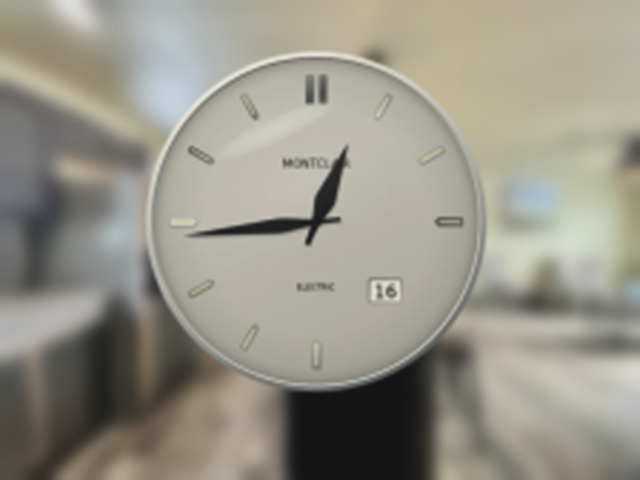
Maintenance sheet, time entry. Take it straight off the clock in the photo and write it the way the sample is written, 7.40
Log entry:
12.44
